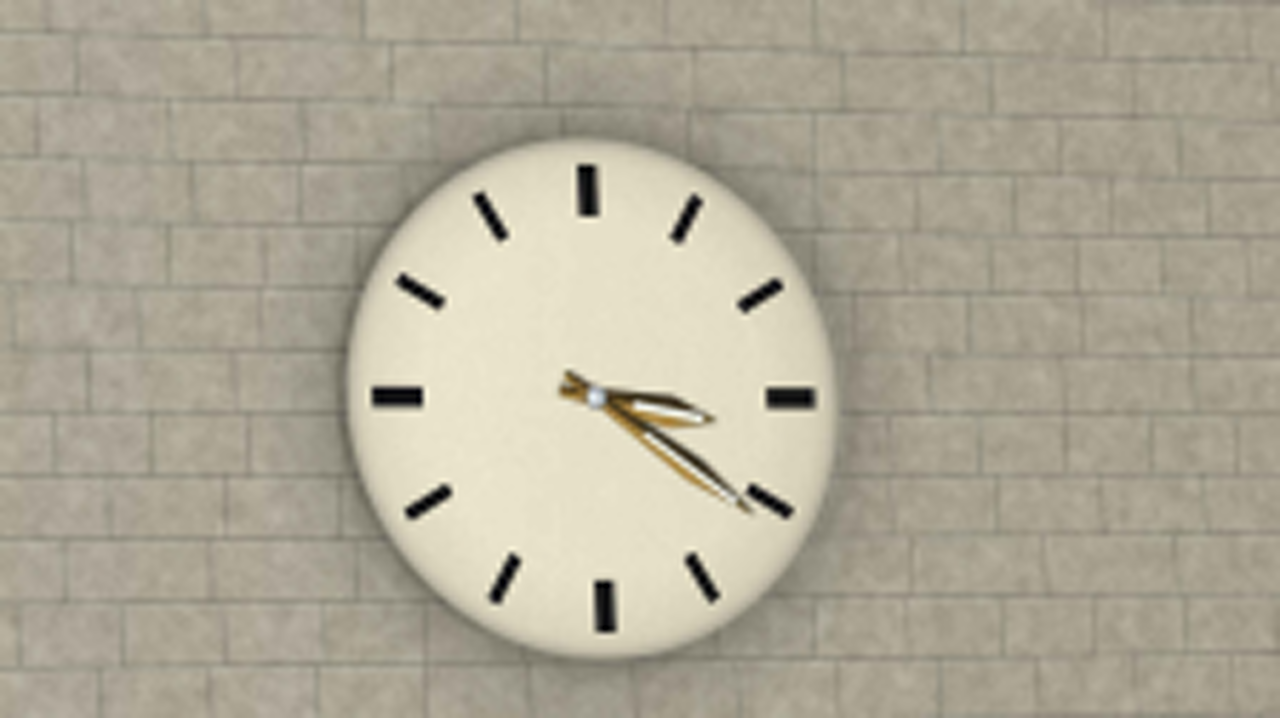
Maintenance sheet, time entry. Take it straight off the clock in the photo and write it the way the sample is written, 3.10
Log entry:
3.21
